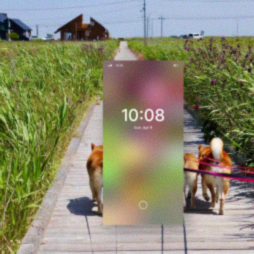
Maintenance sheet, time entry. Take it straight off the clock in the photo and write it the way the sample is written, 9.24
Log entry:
10.08
